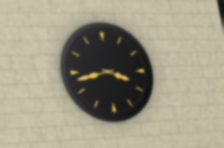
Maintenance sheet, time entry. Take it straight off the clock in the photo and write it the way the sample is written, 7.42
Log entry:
3.43
